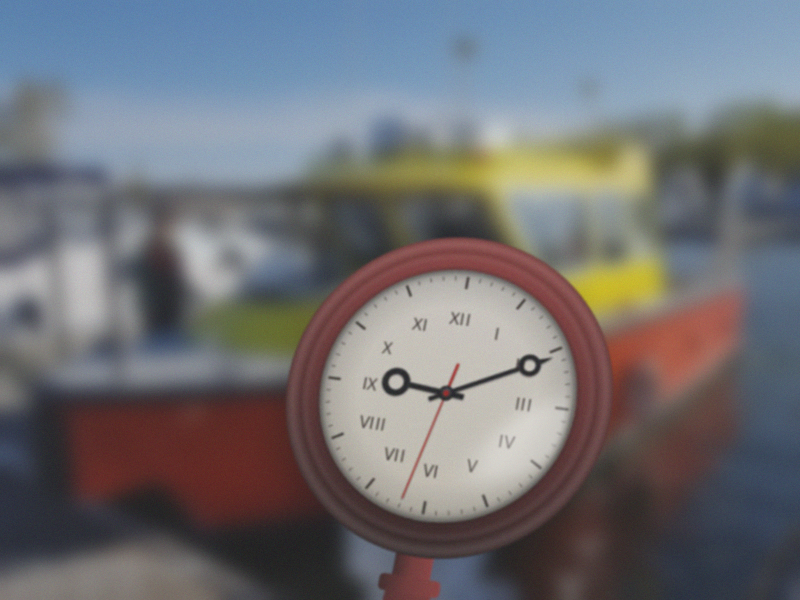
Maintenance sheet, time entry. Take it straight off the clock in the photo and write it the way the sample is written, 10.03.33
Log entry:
9.10.32
